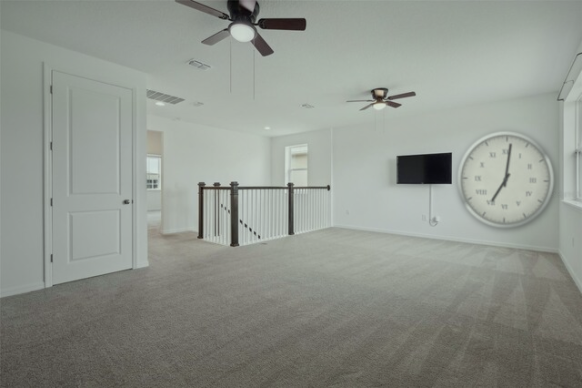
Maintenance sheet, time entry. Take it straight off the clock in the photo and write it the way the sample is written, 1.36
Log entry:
7.01
